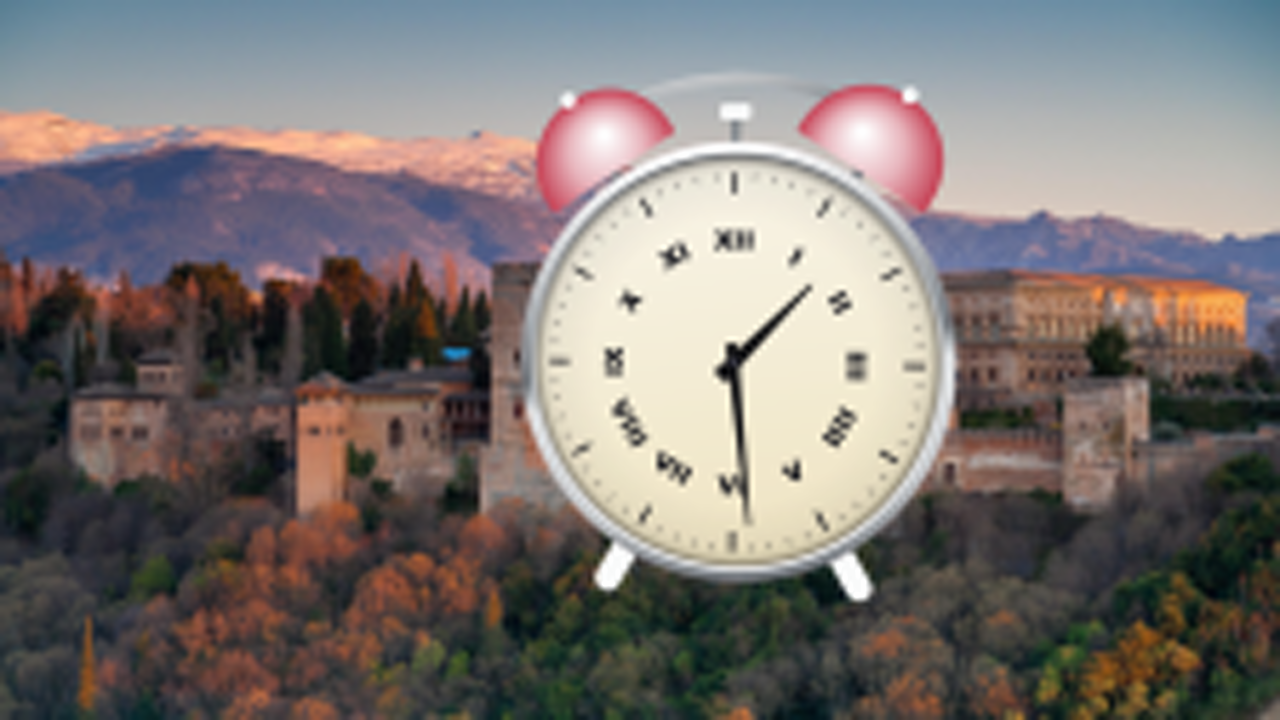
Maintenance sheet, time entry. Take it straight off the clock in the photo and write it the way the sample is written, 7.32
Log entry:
1.29
